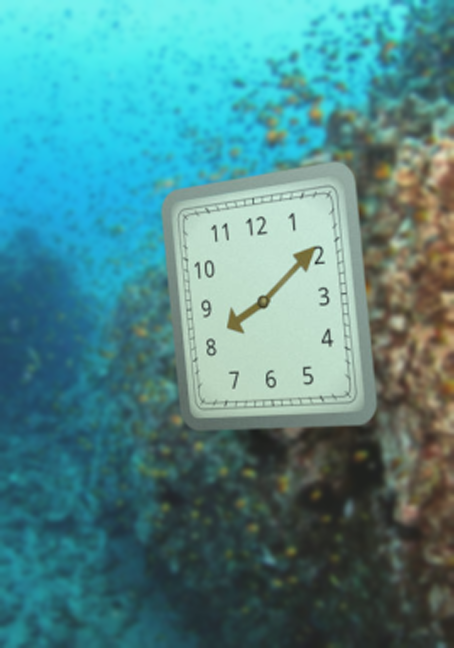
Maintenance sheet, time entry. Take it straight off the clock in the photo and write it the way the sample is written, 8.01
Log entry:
8.09
